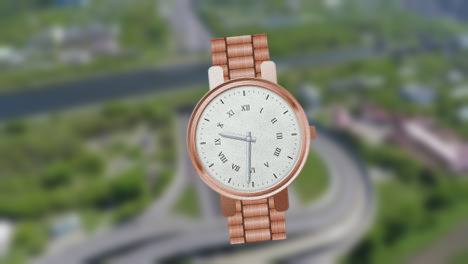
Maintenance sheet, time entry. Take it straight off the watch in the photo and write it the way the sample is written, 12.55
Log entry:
9.31
